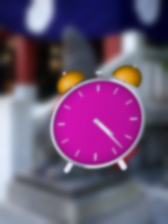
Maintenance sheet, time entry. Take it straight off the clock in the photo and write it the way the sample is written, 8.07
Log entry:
4.23
